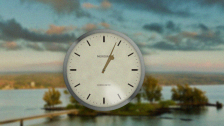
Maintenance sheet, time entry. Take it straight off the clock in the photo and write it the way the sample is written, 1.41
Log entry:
1.04
